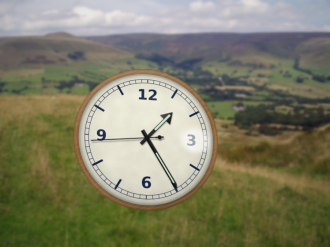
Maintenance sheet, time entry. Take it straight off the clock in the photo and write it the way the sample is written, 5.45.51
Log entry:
1.24.44
